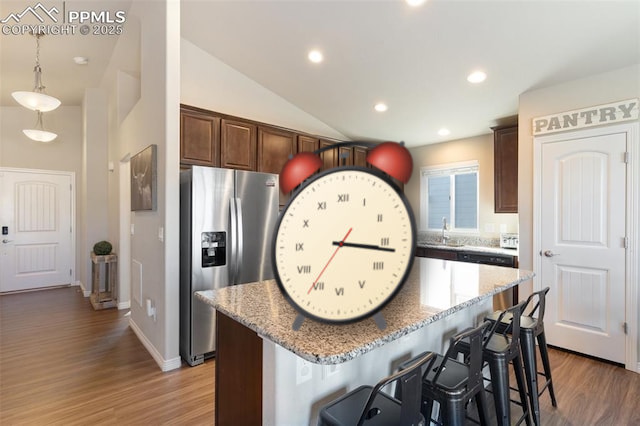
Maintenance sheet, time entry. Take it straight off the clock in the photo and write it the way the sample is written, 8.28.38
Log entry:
3.16.36
